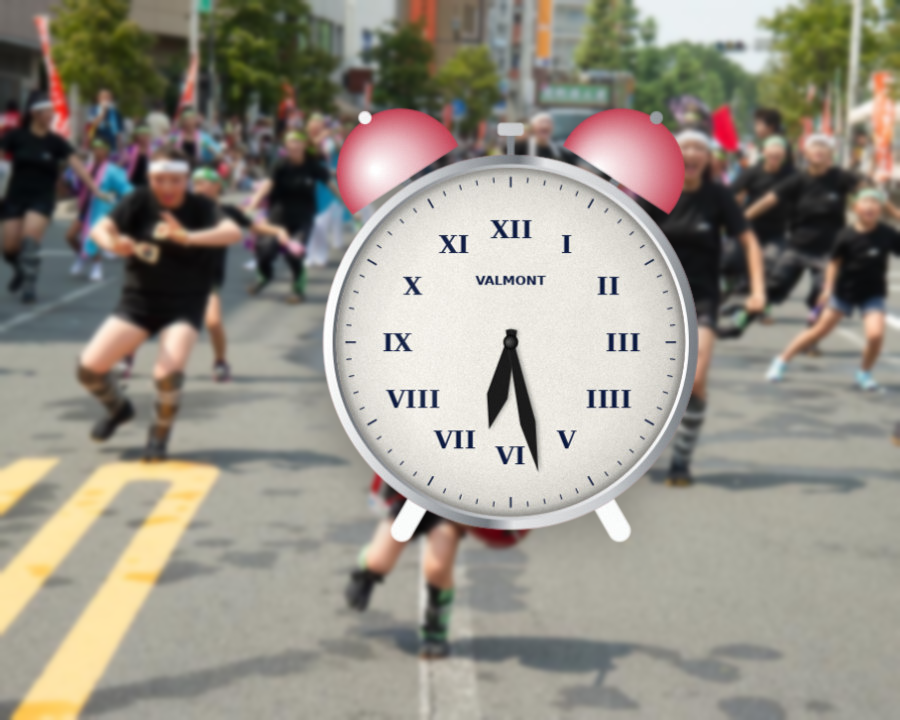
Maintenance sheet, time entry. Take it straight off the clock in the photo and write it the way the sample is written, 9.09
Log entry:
6.28
